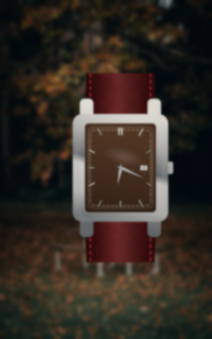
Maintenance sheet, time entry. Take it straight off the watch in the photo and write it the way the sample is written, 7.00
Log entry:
6.19
